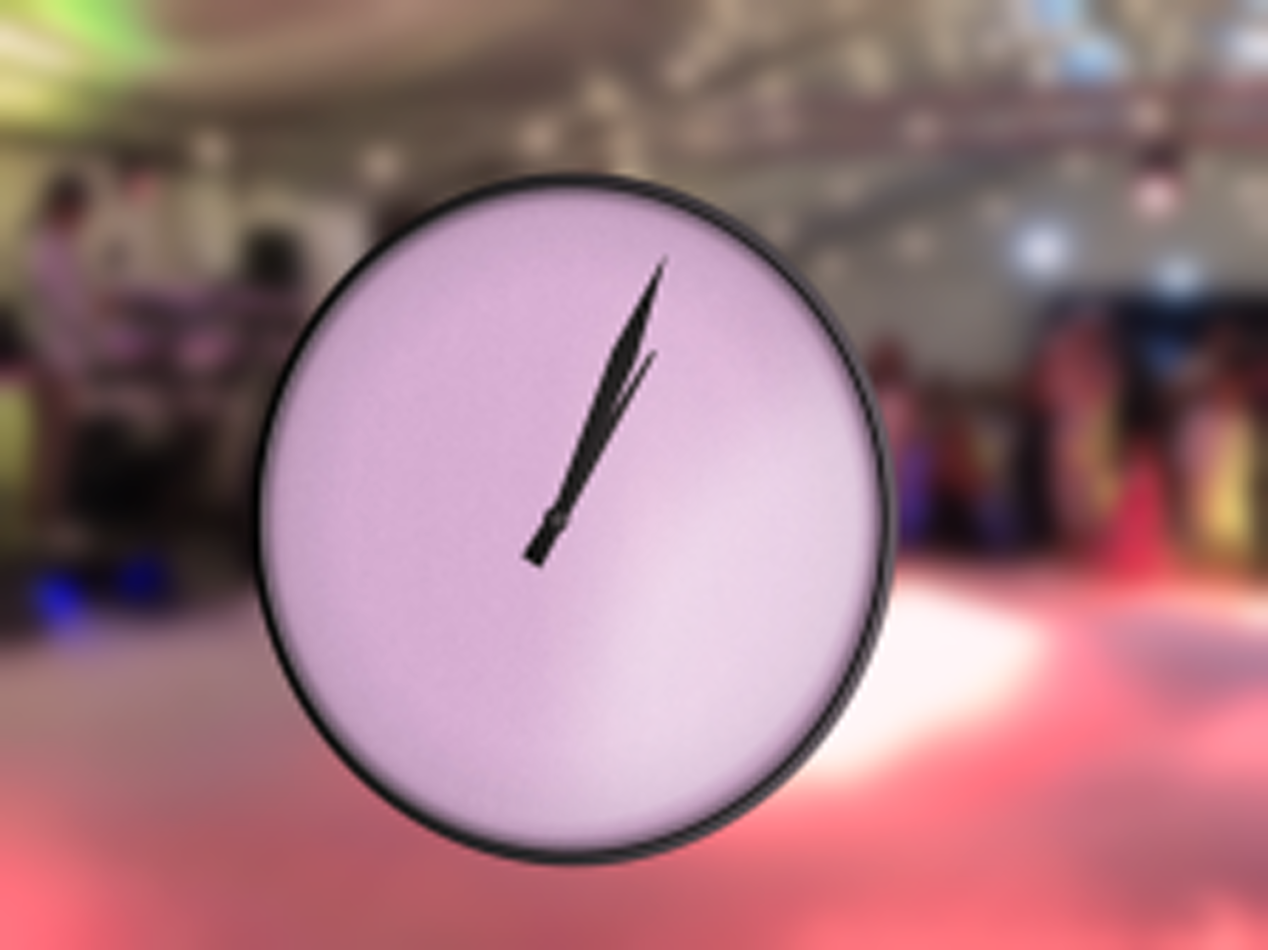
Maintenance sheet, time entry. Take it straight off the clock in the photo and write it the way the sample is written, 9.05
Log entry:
1.04
